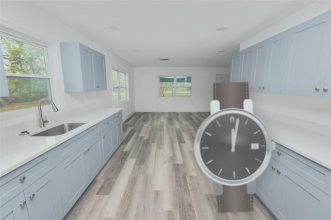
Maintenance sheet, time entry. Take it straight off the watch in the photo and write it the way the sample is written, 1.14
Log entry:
12.02
